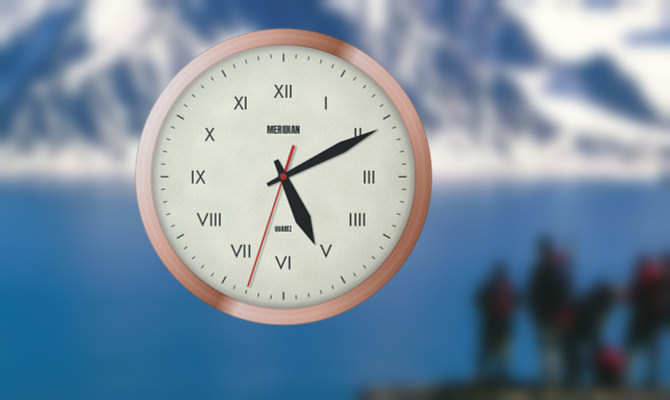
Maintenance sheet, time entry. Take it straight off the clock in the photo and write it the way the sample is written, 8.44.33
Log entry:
5.10.33
